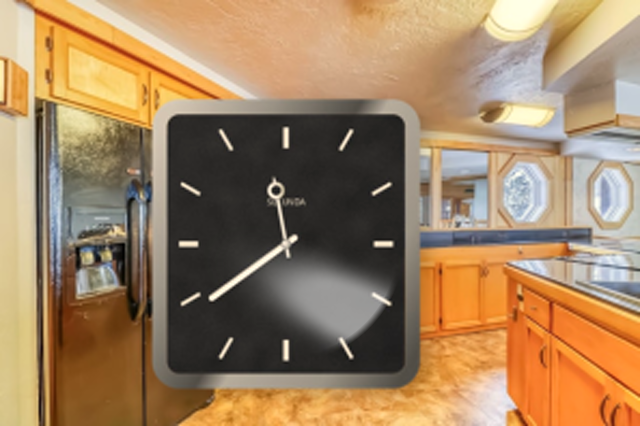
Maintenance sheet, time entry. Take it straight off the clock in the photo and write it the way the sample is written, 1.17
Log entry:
11.39
